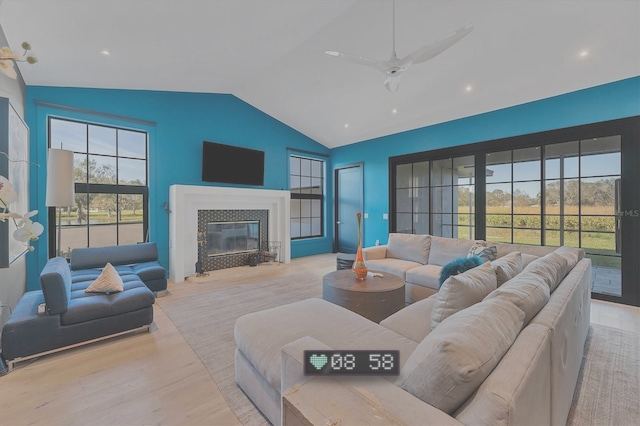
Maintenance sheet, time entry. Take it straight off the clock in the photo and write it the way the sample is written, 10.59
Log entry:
8.58
